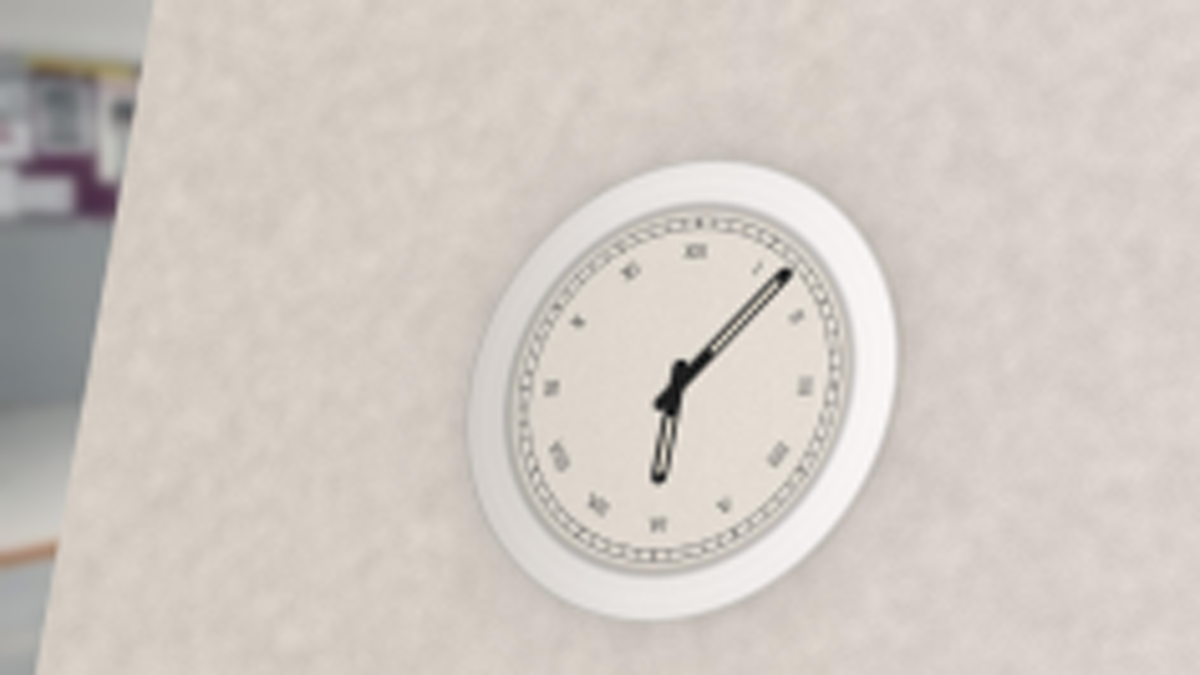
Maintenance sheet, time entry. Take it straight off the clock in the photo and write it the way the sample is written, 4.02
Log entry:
6.07
